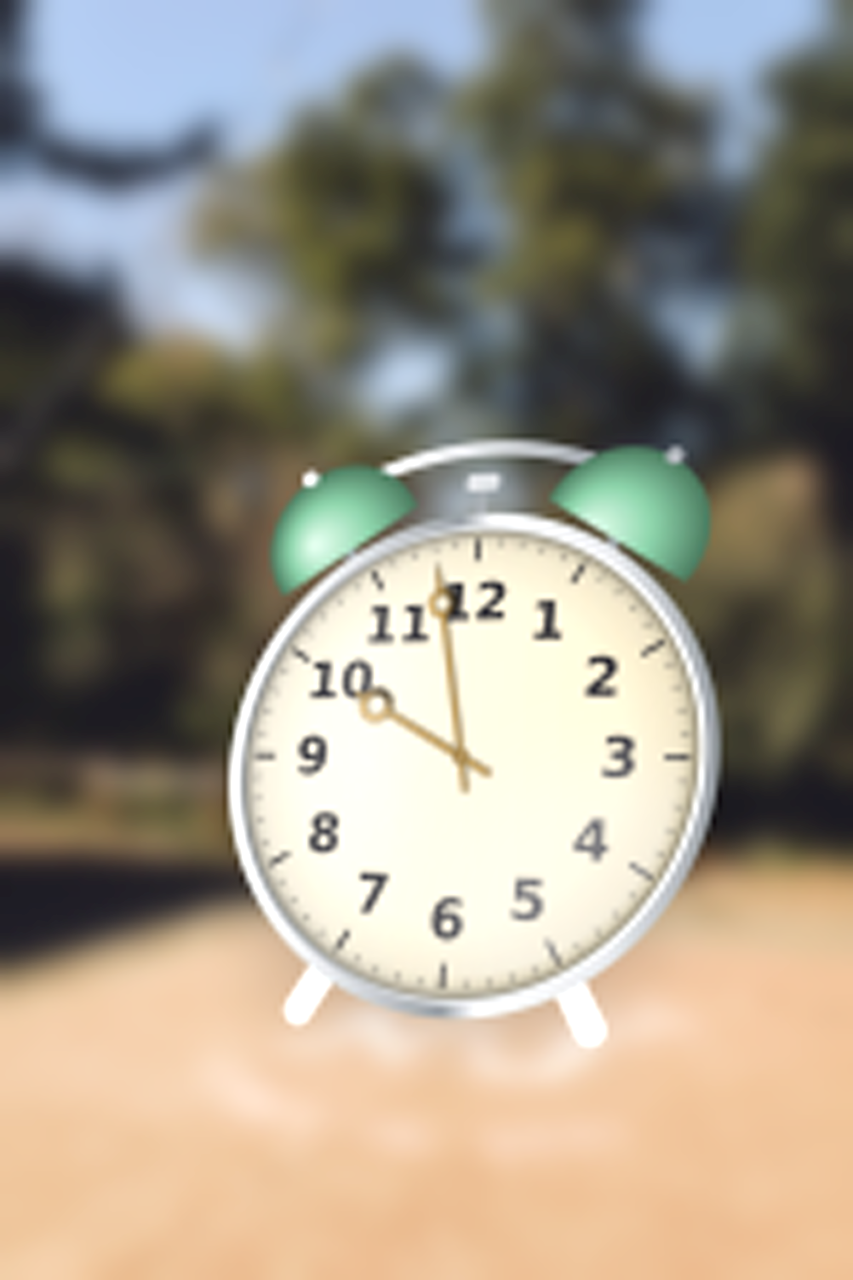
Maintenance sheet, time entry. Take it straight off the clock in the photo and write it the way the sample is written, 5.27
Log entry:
9.58
